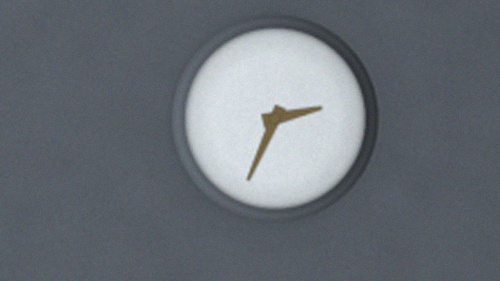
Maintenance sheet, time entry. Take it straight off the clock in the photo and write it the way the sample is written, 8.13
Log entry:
2.34
